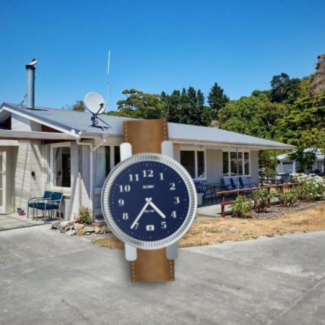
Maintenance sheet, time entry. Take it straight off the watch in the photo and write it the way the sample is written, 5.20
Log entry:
4.36
